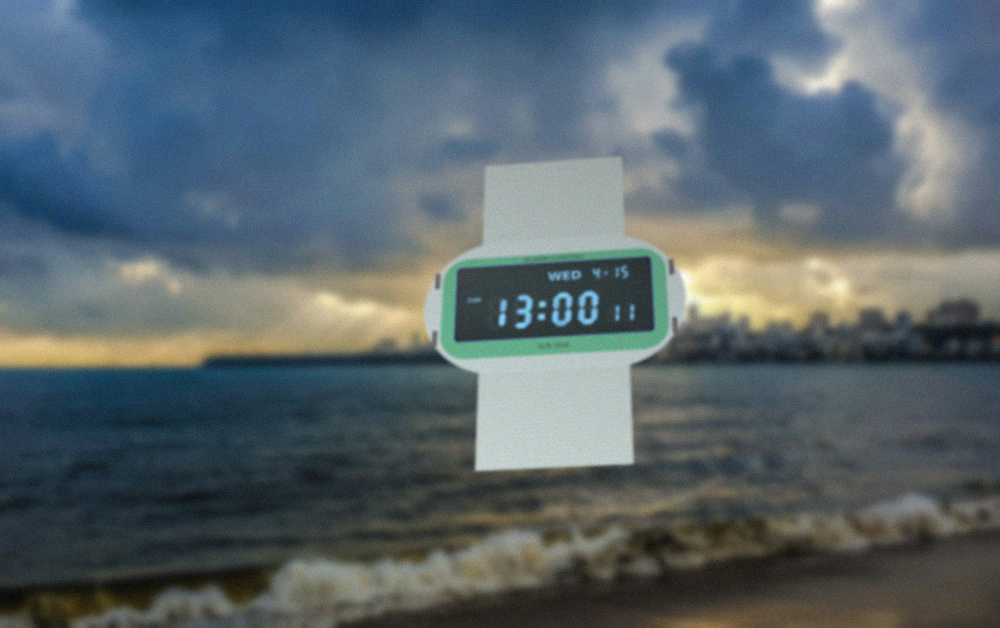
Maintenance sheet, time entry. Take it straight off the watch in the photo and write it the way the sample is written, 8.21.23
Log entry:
13.00.11
